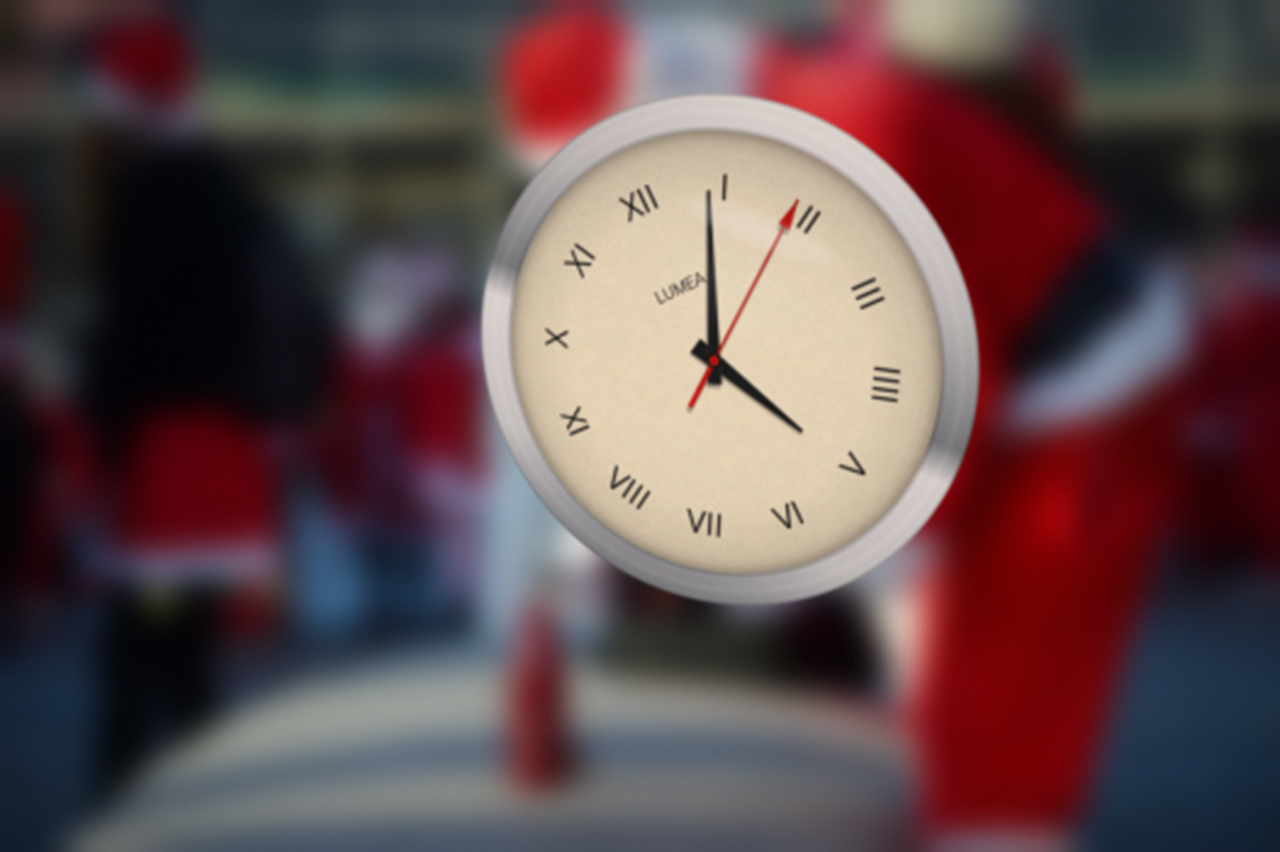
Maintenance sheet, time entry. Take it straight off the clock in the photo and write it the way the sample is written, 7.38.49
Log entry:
5.04.09
